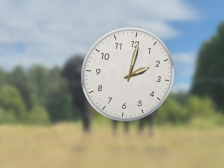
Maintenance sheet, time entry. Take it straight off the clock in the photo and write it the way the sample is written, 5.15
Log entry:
2.01
